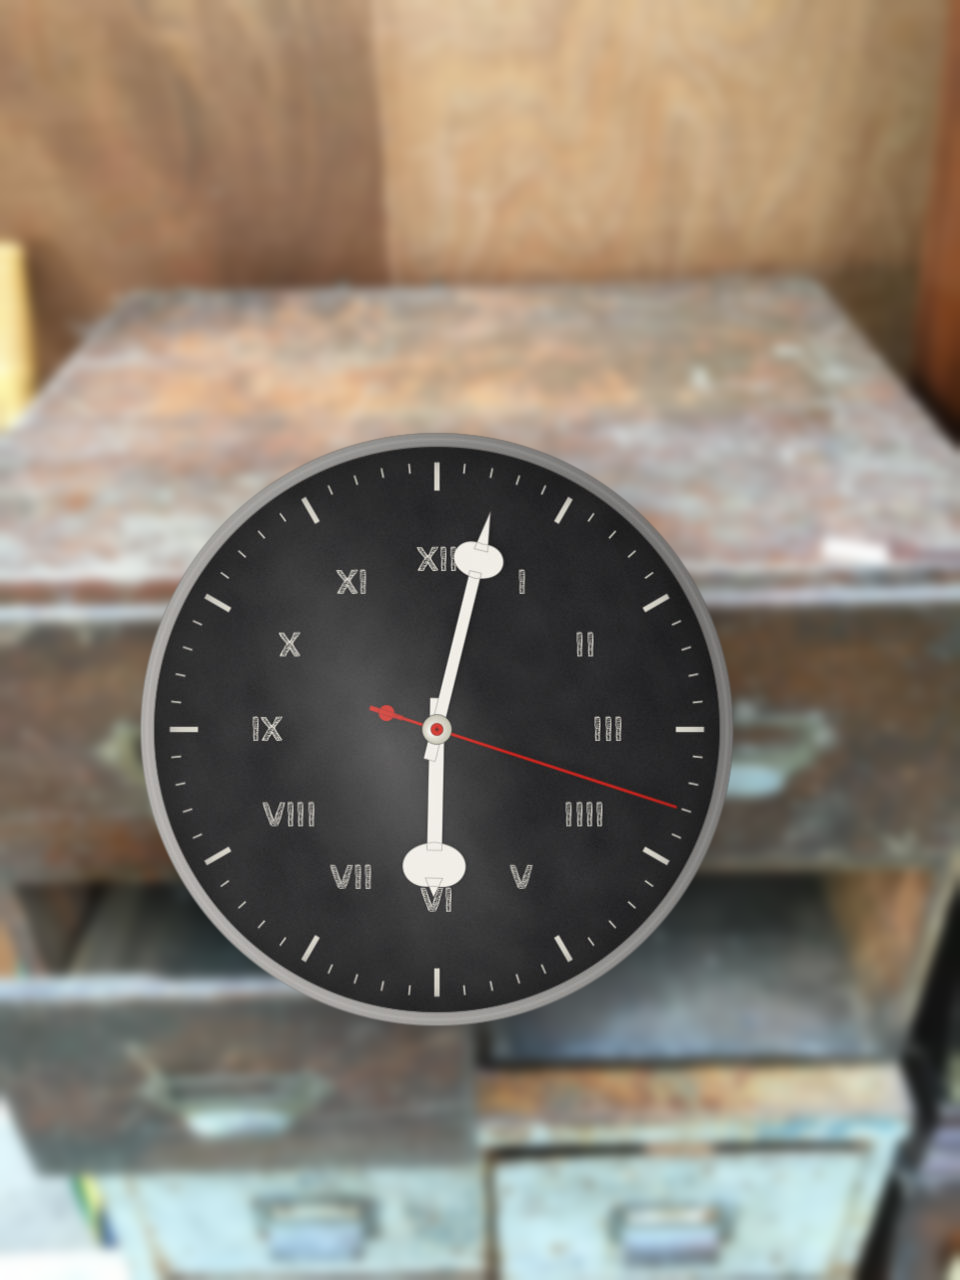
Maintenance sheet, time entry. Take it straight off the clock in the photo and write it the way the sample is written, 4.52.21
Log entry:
6.02.18
